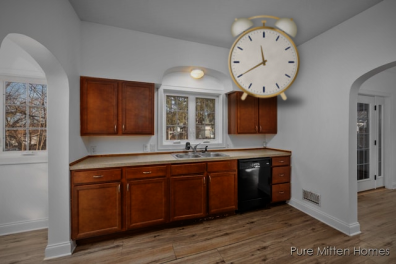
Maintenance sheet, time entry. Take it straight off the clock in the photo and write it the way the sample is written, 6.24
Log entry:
11.40
